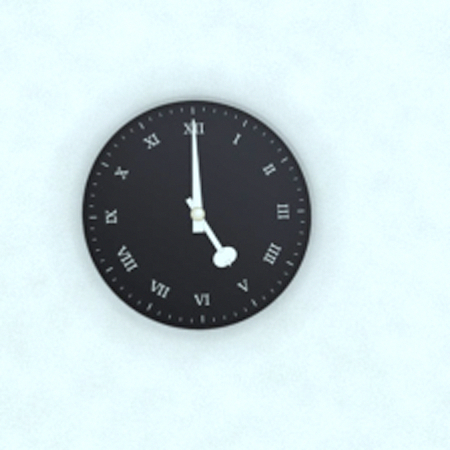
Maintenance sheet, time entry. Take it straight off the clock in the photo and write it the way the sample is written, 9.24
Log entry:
5.00
